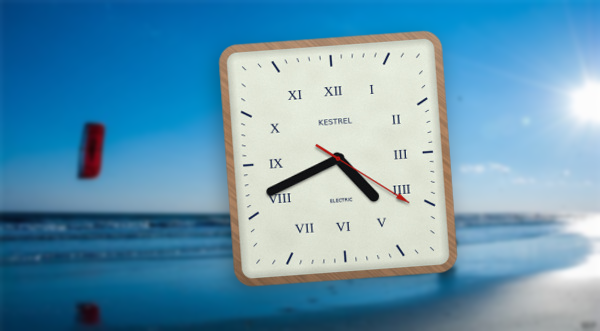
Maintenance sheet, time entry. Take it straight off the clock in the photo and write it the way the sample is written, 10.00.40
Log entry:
4.41.21
